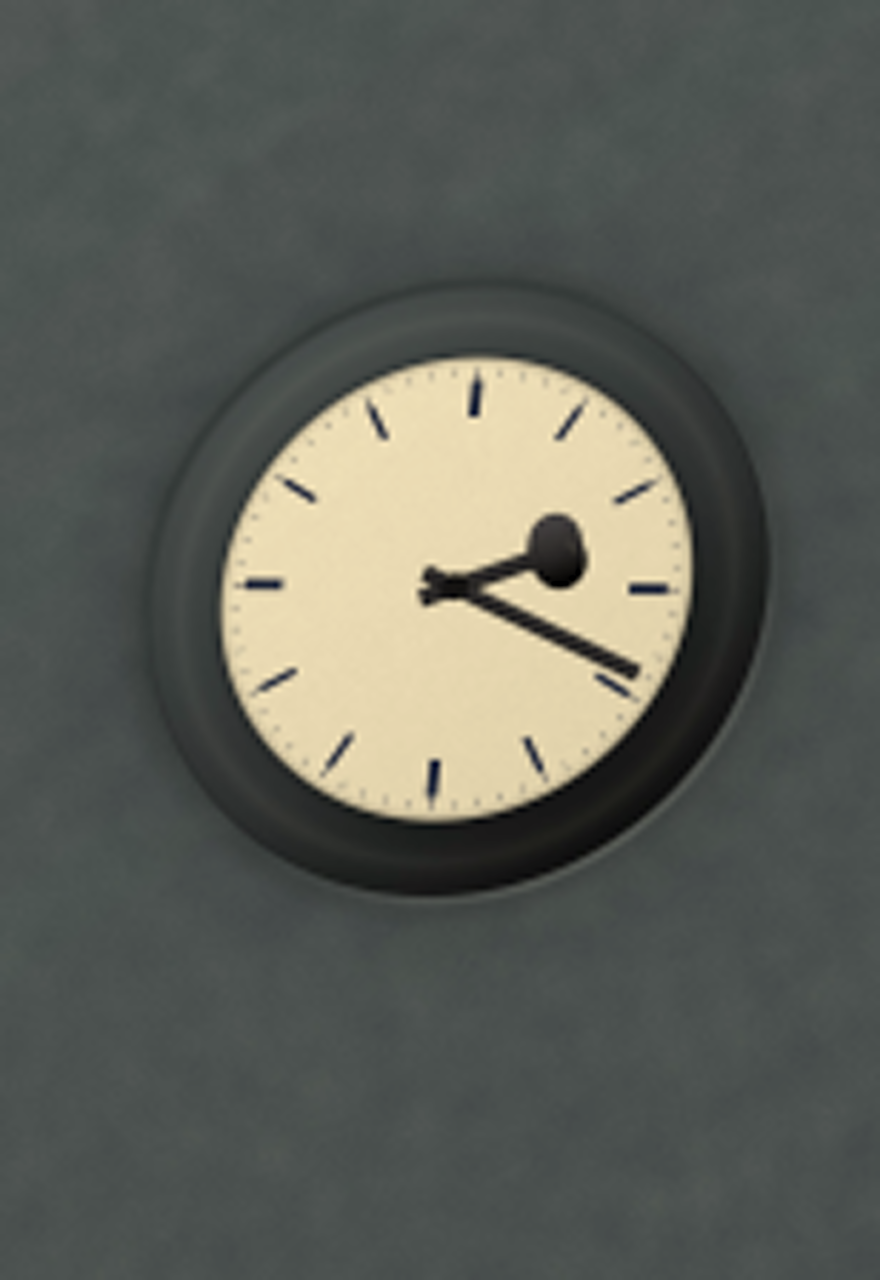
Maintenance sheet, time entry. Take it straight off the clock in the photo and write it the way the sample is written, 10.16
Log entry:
2.19
